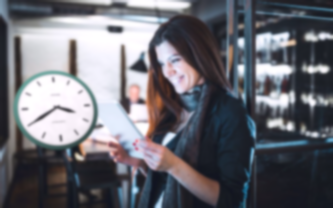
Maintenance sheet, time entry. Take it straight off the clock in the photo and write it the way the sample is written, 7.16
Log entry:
3.40
